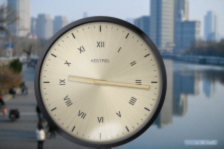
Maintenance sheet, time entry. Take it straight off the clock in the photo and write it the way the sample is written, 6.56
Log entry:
9.16
